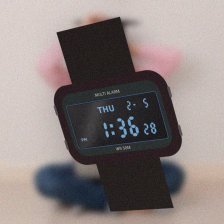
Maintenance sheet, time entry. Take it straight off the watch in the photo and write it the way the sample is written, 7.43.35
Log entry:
1.36.28
